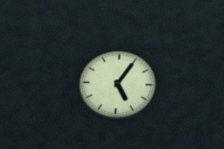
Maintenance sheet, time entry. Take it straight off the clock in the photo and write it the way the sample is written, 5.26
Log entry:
5.05
